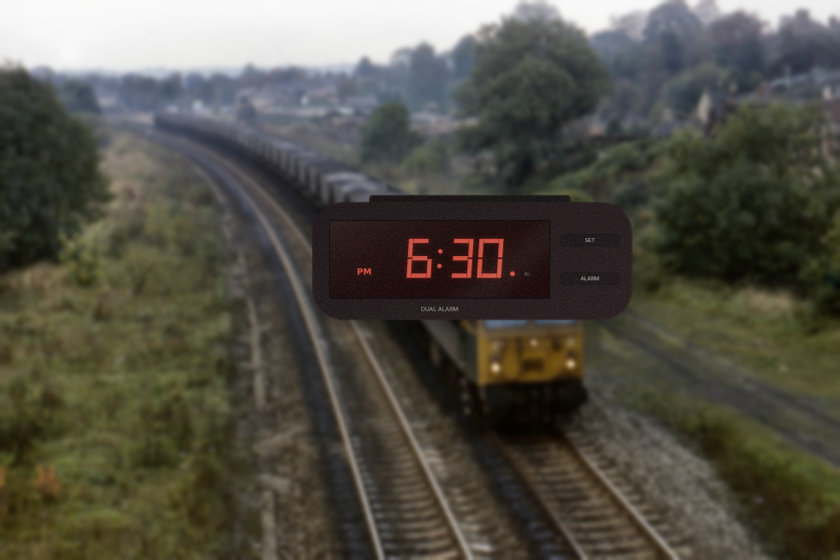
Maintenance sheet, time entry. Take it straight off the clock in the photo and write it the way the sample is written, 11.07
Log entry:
6.30
